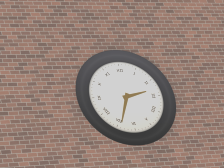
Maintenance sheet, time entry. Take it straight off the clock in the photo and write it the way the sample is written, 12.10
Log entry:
2.34
